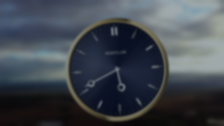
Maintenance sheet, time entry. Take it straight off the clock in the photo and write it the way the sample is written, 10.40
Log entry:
5.41
